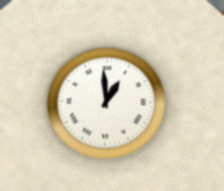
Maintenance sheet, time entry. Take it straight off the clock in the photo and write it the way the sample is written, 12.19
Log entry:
12.59
